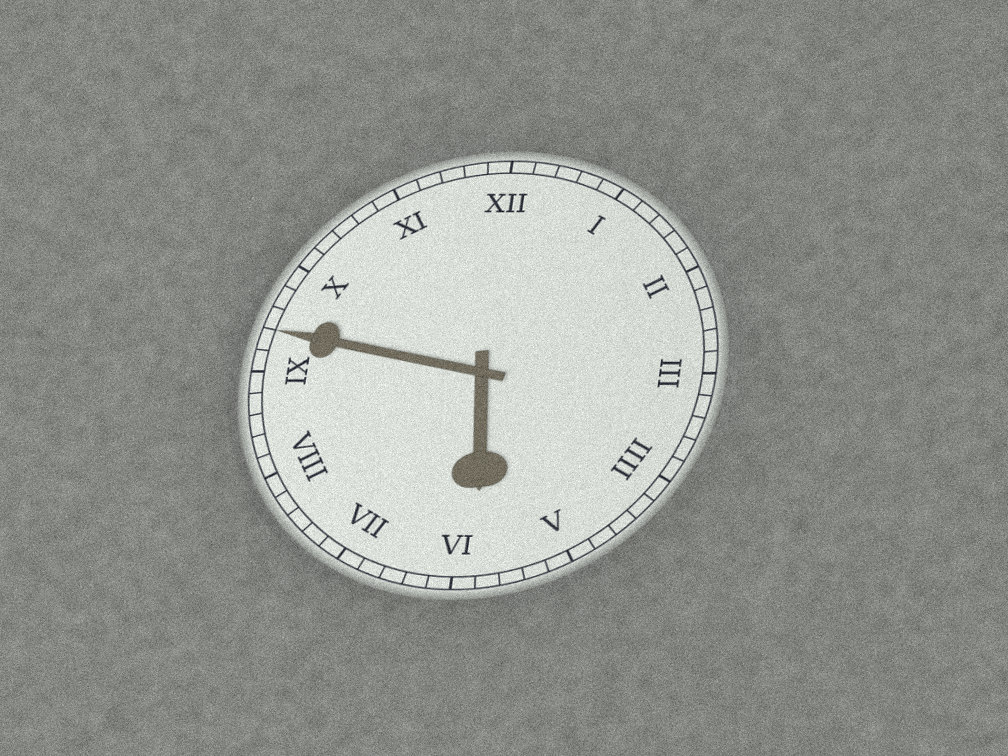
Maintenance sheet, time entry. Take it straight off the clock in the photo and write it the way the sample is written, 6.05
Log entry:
5.47
